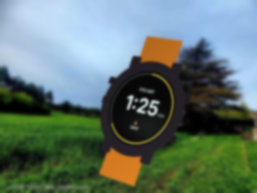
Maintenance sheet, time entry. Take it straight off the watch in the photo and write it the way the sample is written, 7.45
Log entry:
1.25
